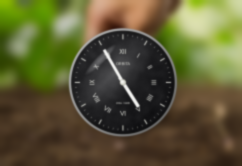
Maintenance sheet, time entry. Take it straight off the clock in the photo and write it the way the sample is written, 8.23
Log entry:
4.55
